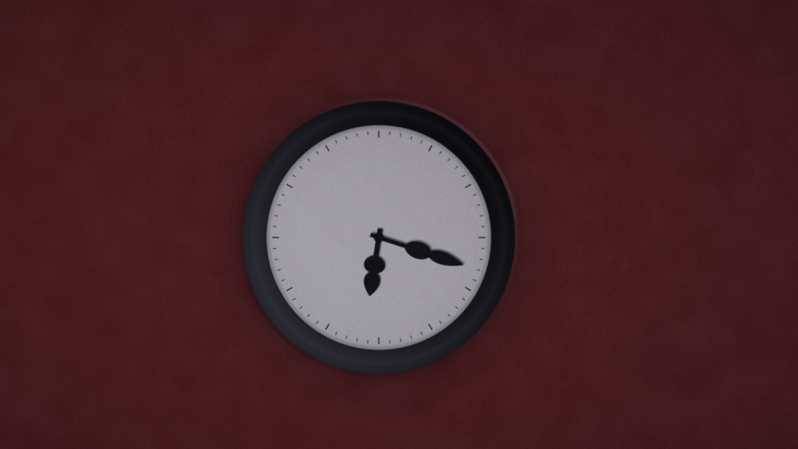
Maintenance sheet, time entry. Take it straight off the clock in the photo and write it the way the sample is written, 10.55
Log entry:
6.18
